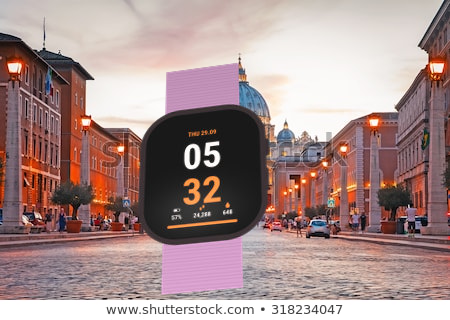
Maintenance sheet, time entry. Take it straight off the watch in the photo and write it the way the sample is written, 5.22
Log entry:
5.32
